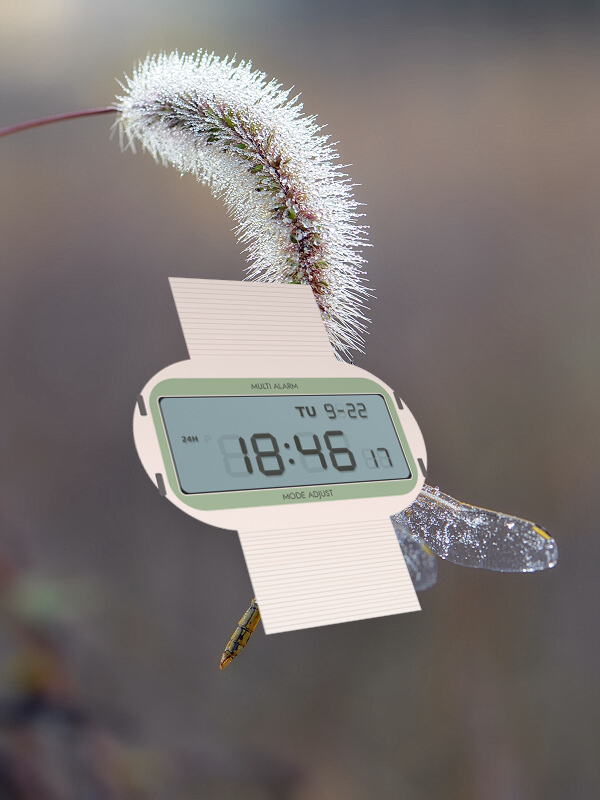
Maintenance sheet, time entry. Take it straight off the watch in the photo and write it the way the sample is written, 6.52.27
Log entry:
18.46.17
